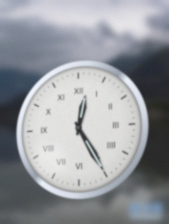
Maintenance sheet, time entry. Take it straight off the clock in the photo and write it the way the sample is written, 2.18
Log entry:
12.25
